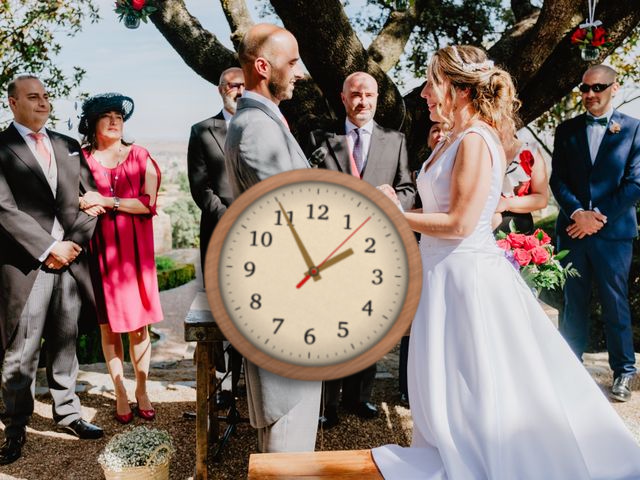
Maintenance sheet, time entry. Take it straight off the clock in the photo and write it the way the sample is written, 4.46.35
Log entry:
1.55.07
